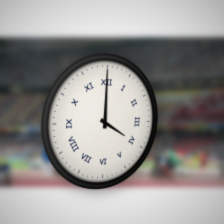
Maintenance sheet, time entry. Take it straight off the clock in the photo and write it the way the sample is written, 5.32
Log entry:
4.00
